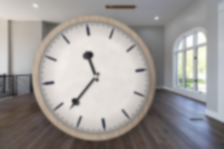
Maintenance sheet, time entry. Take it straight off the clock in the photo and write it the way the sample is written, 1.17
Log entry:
11.38
